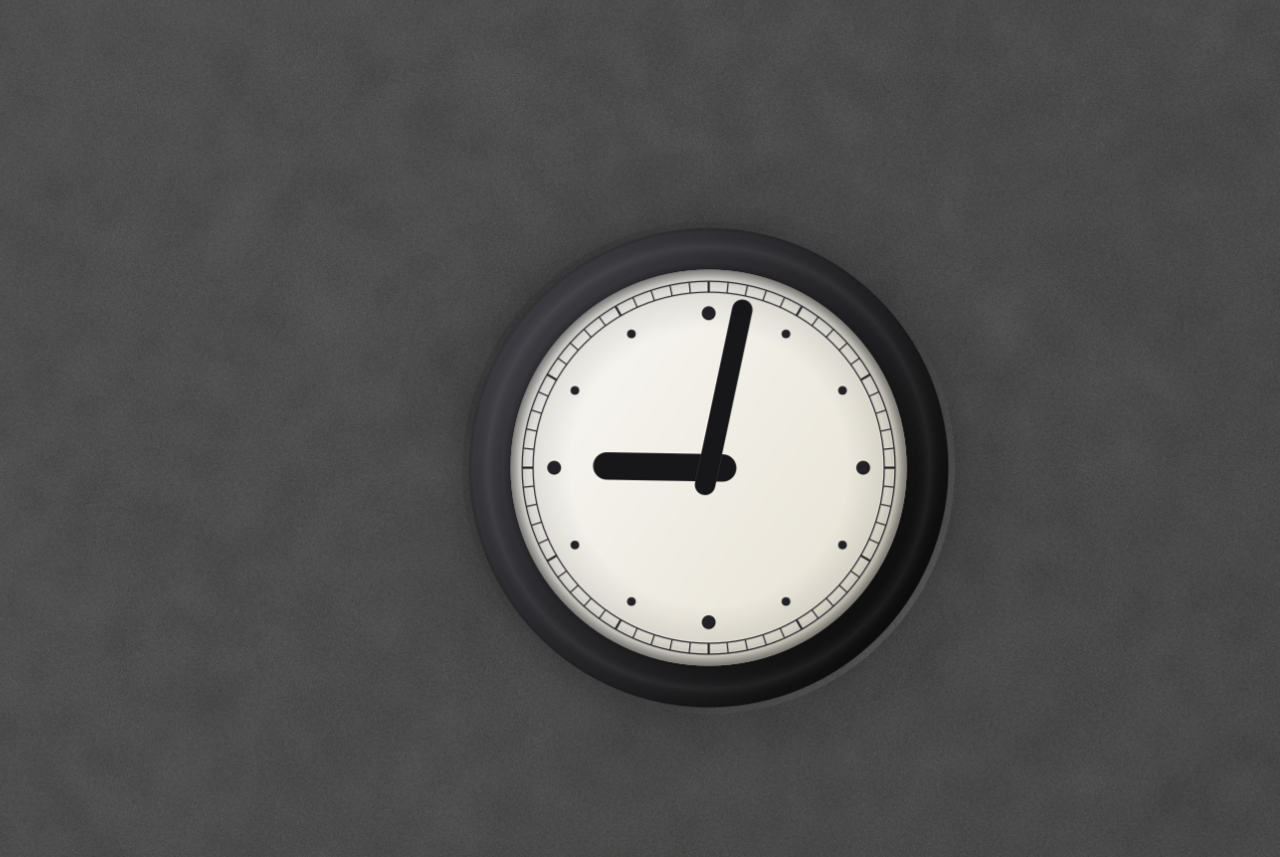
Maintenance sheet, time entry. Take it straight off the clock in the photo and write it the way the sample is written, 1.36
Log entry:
9.02
